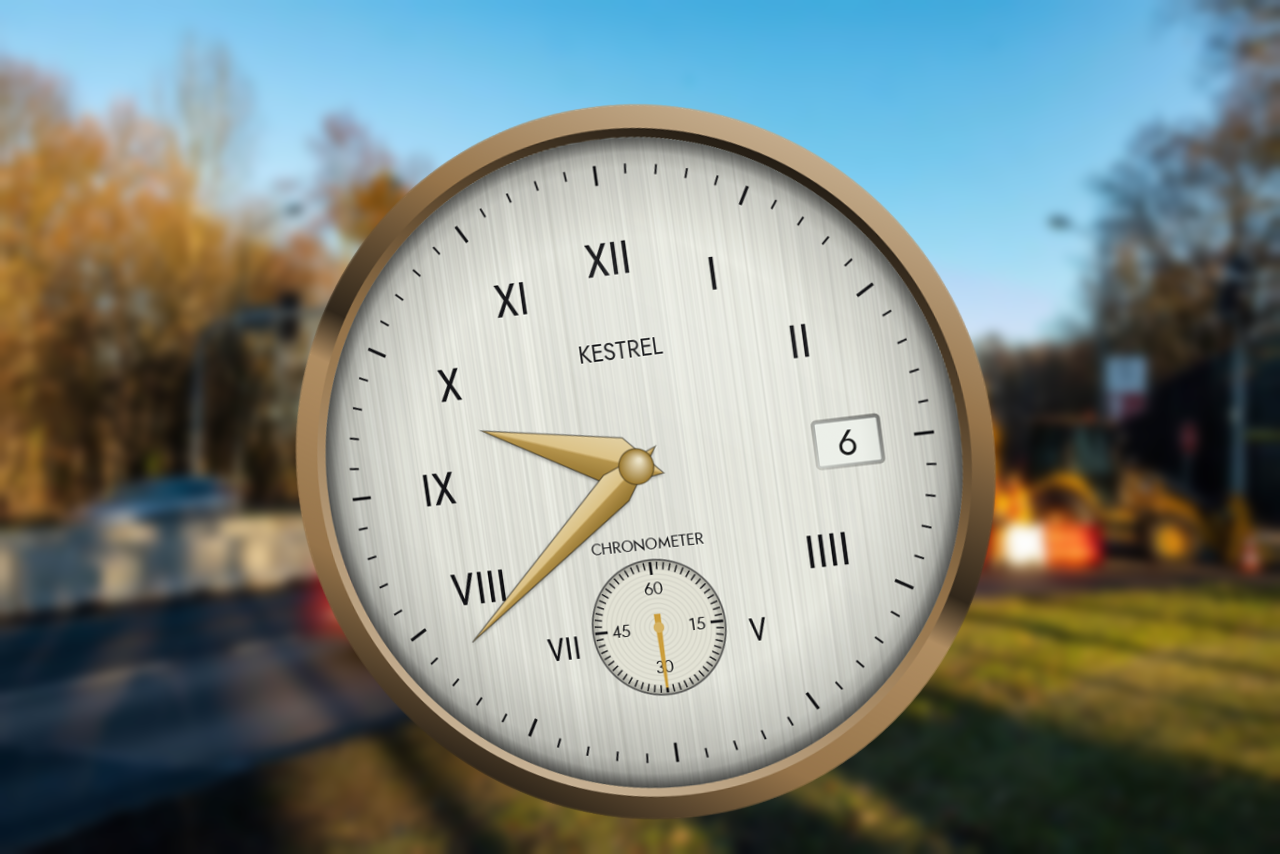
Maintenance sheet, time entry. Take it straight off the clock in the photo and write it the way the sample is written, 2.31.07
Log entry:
9.38.30
